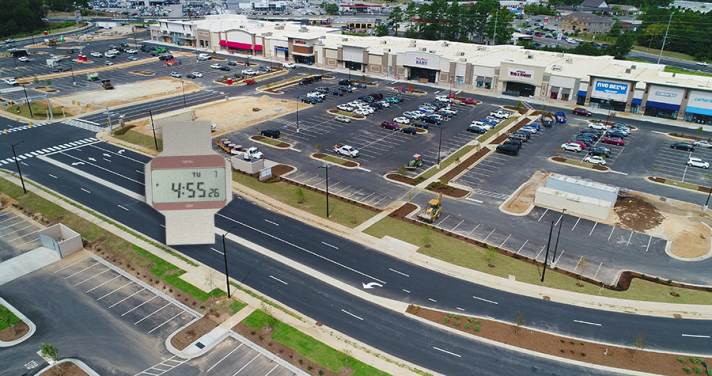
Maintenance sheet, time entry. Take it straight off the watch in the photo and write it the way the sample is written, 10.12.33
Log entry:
4.55.26
